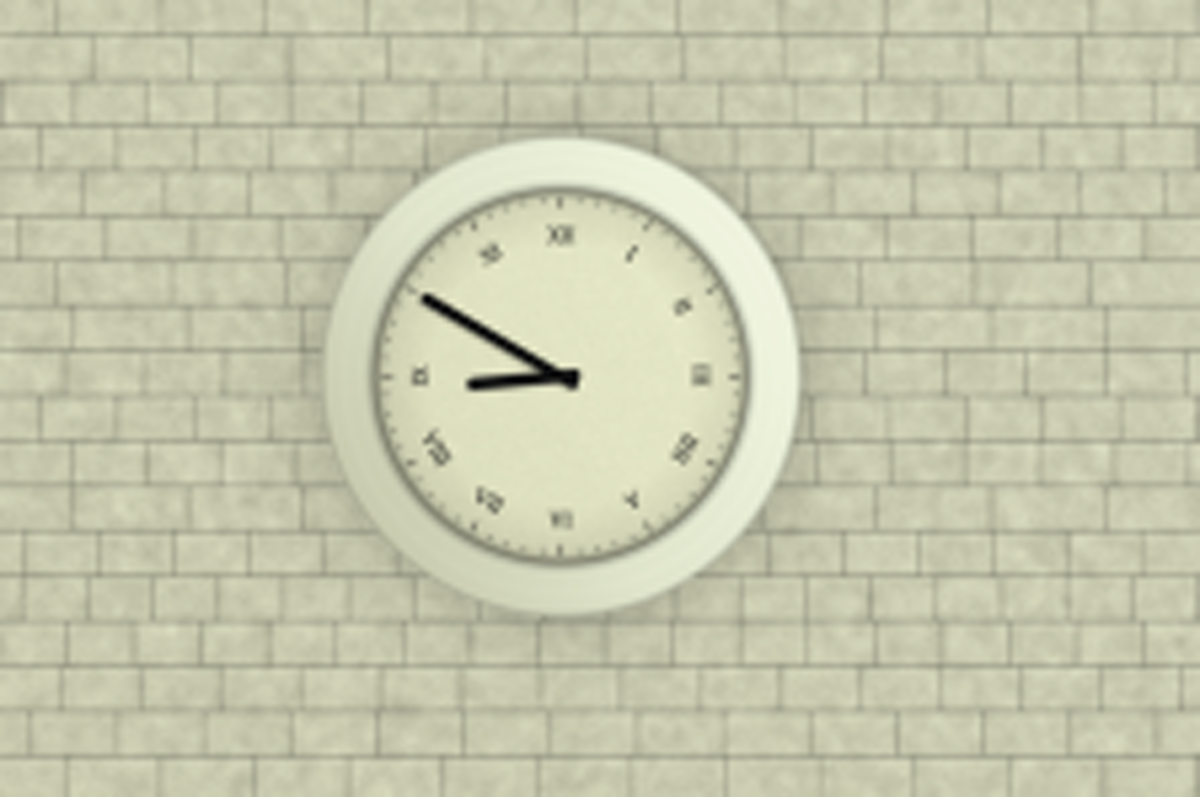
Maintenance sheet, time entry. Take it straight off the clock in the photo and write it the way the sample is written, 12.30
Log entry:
8.50
